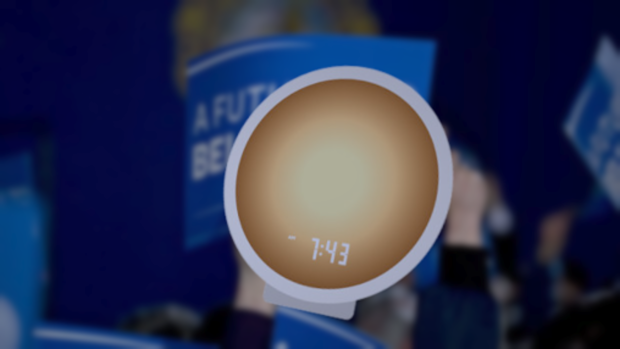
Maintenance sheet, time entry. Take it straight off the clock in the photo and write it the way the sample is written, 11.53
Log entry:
7.43
